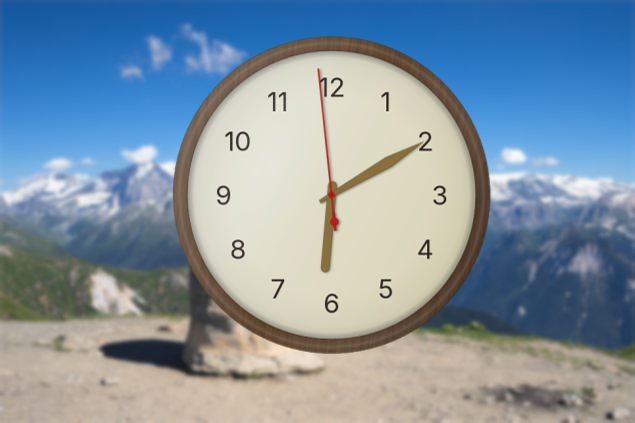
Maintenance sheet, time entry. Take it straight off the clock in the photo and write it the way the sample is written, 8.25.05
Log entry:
6.09.59
